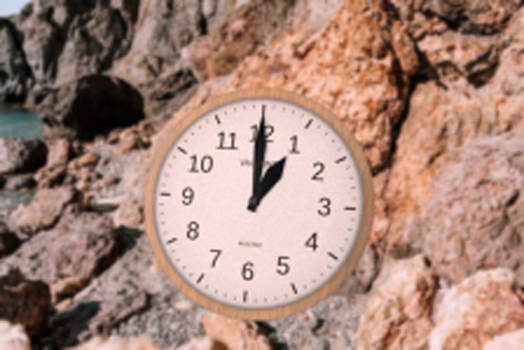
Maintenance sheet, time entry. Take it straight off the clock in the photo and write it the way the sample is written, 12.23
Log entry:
1.00
